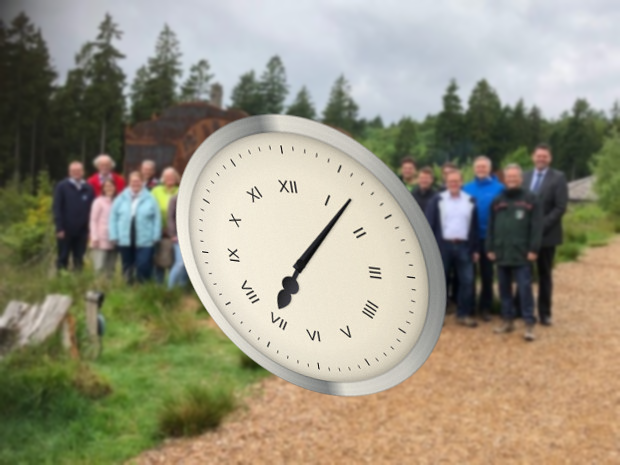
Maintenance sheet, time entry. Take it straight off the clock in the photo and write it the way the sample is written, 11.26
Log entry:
7.07
